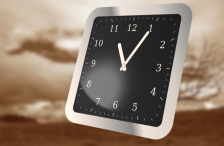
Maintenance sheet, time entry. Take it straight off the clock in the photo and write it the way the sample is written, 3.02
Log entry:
11.05
